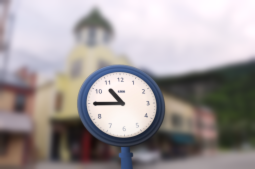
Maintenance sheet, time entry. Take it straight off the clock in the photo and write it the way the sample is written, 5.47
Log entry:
10.45
